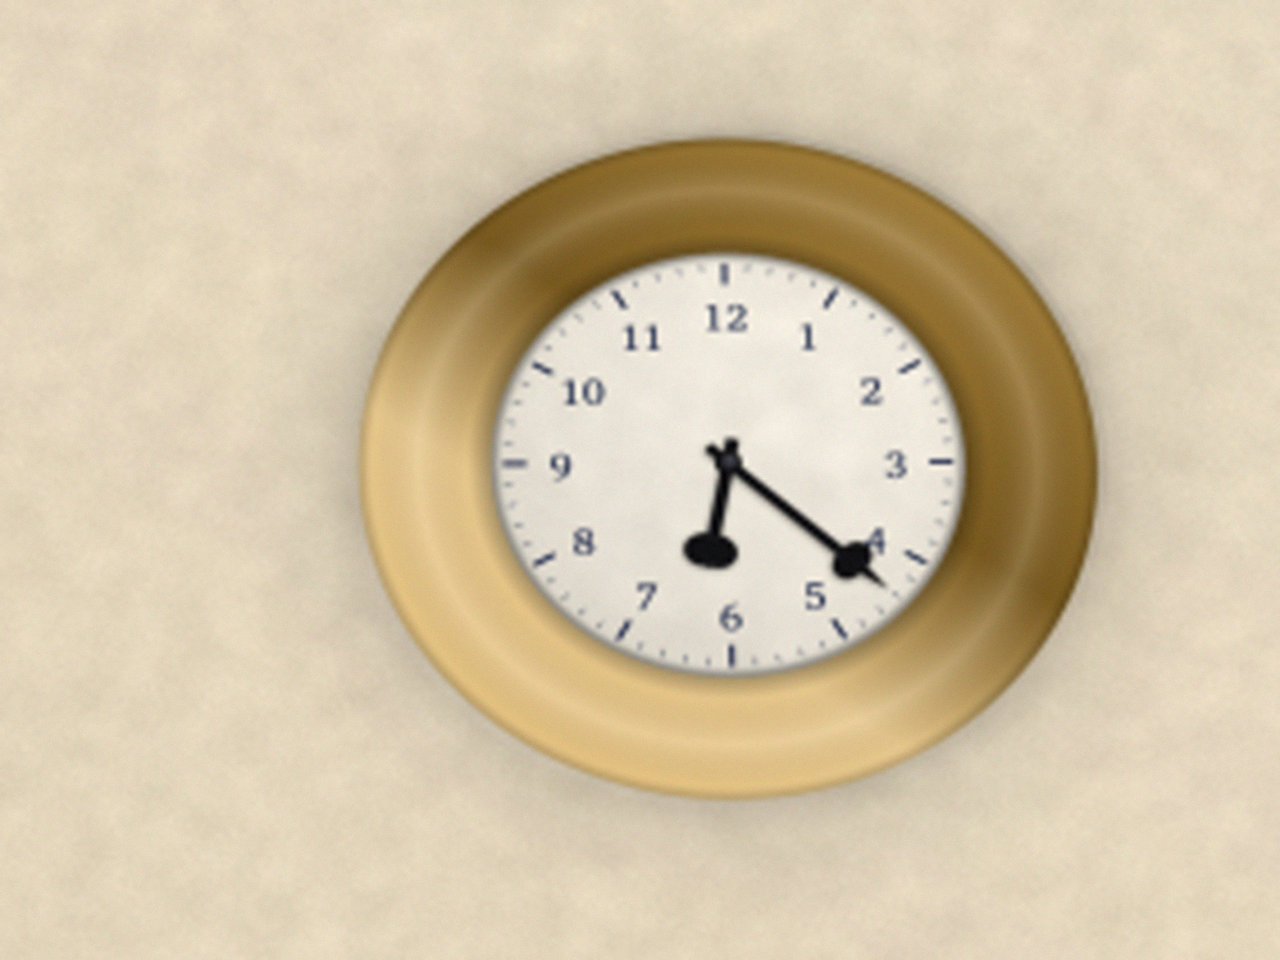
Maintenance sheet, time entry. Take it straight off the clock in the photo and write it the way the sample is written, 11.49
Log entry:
6.22
